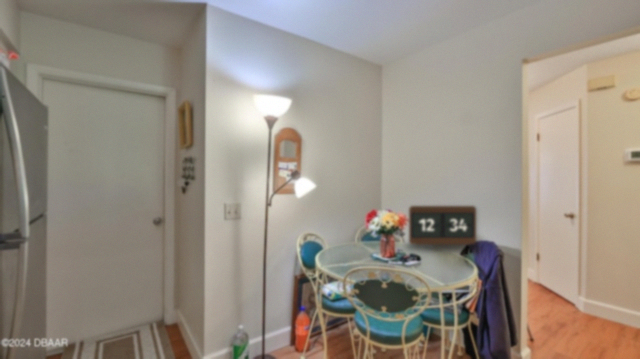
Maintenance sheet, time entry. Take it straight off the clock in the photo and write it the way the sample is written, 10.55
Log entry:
12.34
